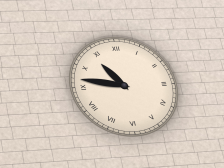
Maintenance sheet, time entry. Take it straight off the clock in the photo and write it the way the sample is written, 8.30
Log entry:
10.47
